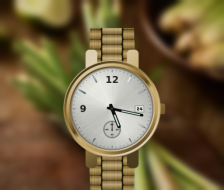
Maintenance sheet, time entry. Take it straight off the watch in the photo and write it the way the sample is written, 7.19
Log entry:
5.17
